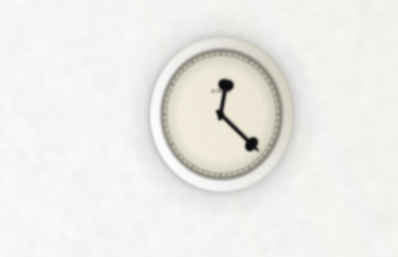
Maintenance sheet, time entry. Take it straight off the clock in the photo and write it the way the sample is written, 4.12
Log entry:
12.22
